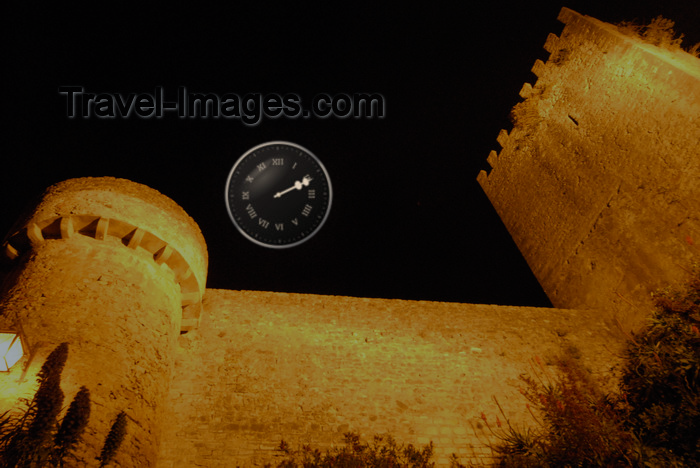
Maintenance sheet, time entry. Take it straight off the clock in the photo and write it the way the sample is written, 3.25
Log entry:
2.11
